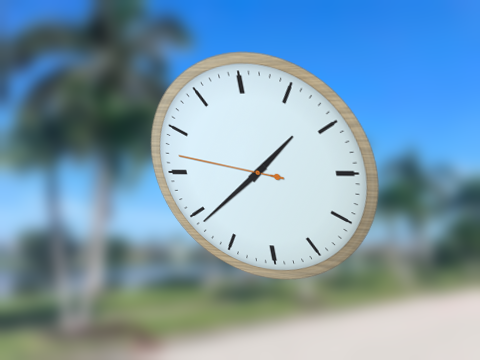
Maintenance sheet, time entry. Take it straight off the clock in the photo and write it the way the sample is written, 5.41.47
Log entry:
1.38.47
